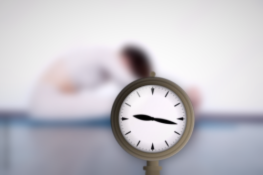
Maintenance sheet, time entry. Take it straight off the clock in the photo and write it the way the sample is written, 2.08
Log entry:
9.17
